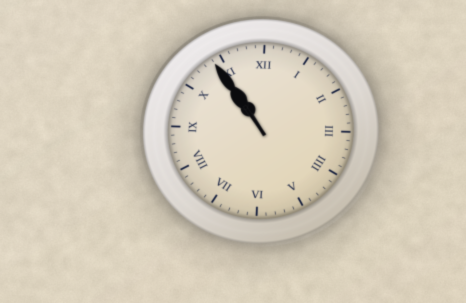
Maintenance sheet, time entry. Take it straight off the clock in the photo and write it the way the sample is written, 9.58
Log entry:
10.54
